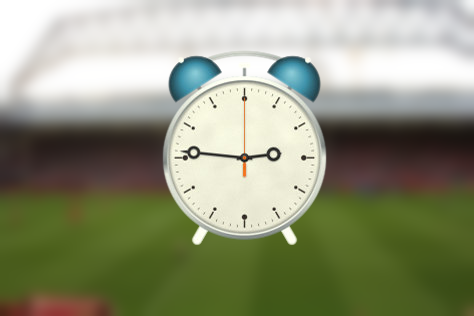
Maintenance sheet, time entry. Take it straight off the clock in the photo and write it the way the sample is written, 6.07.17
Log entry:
2.46.00
